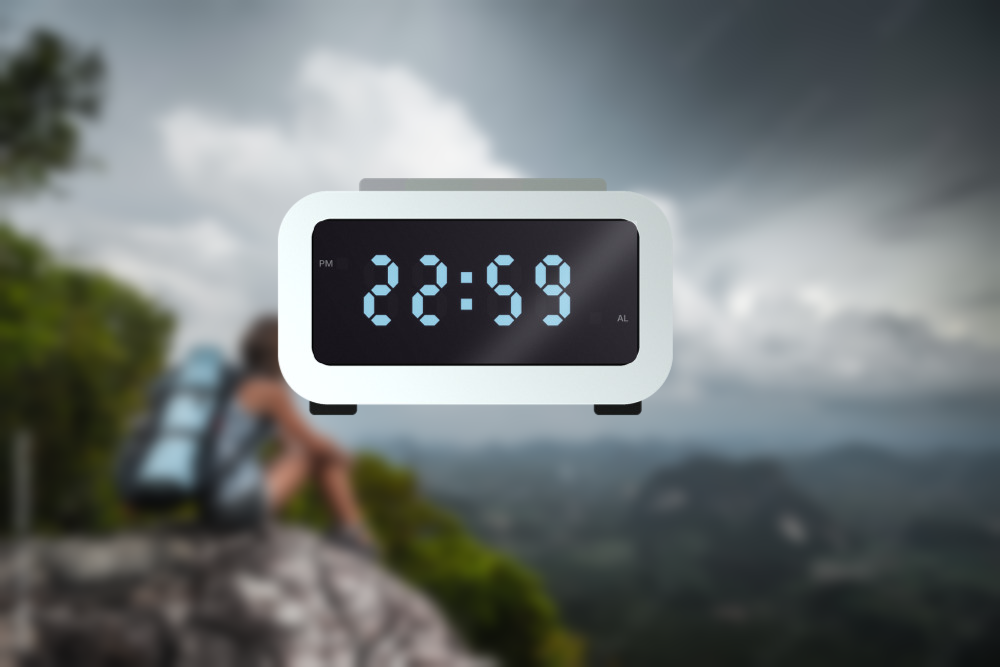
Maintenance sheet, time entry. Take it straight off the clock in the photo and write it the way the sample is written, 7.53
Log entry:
22.59
